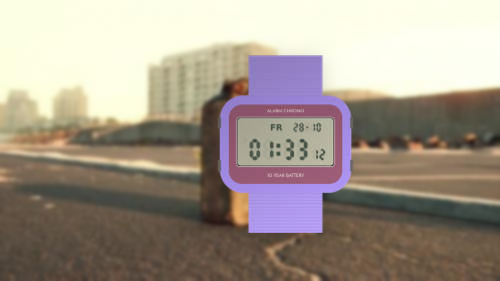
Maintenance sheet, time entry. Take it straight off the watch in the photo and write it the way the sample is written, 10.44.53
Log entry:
1.33.12
